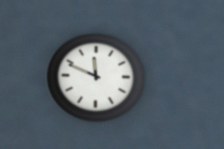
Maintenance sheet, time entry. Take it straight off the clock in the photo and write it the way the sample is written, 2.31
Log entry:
11.49
